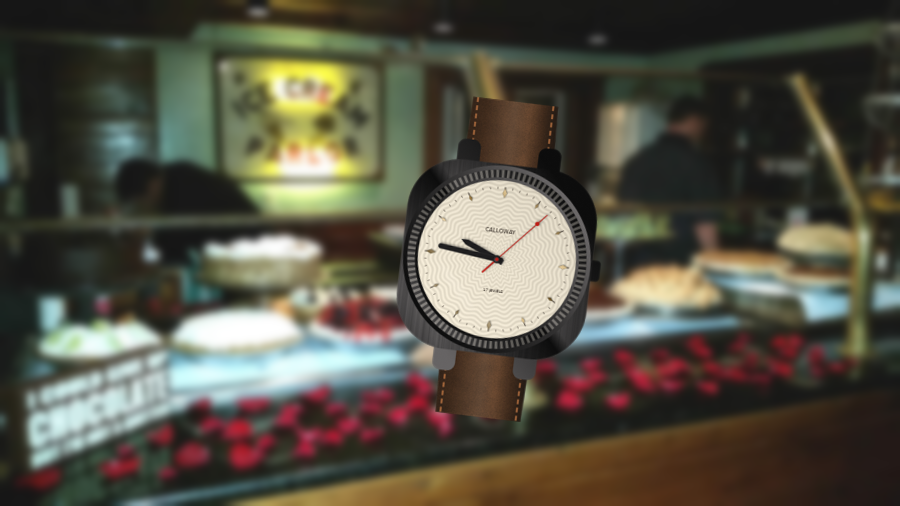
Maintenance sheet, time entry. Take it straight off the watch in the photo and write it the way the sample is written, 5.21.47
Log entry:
9.46.07
